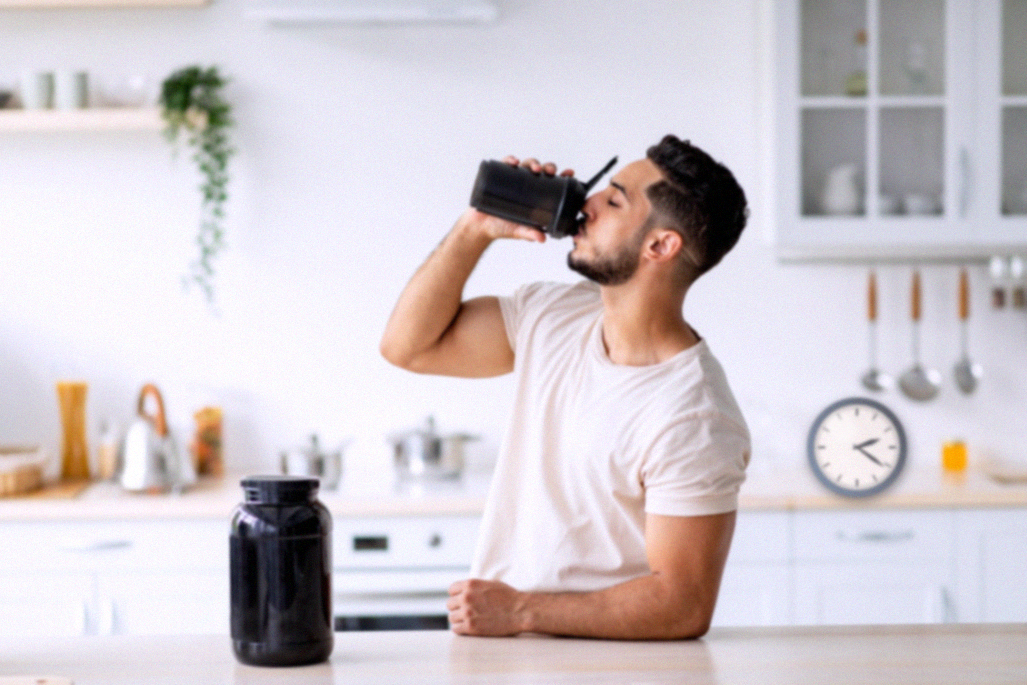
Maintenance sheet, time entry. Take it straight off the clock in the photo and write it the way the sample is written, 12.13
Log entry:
2.21
